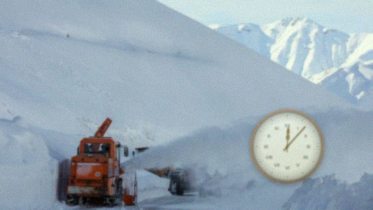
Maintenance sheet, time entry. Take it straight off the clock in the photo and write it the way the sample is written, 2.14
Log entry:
12.07
